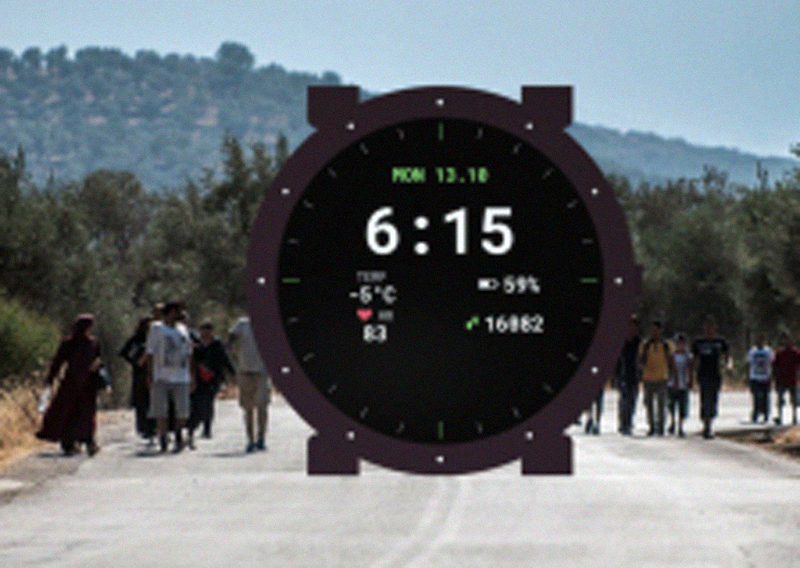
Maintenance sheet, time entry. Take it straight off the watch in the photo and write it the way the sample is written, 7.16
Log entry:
6.15
